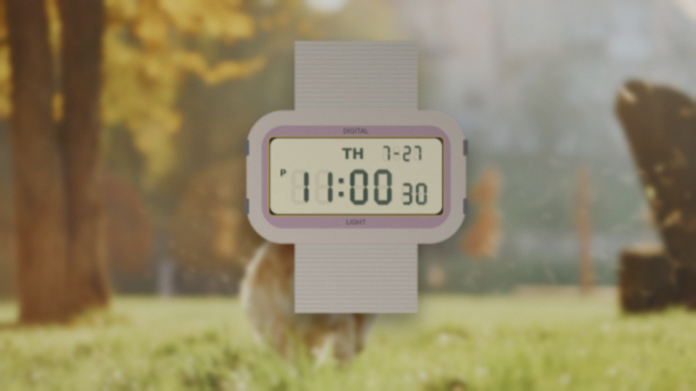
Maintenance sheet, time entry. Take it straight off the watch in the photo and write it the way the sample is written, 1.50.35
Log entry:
11.00.30
